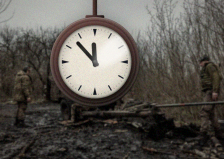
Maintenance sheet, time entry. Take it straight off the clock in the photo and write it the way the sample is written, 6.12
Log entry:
11.53
